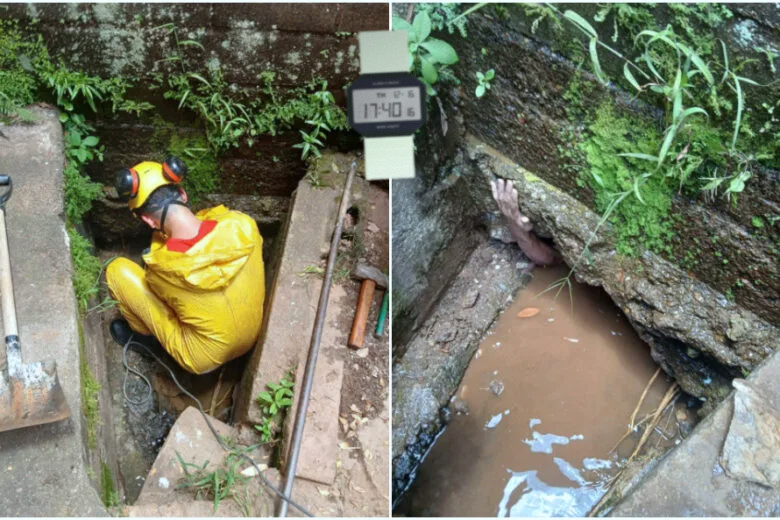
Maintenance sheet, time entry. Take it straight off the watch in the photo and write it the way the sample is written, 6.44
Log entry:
17.40
